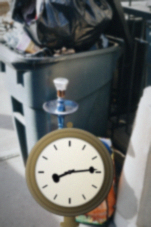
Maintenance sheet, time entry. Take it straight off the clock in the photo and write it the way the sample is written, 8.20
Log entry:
8.14
